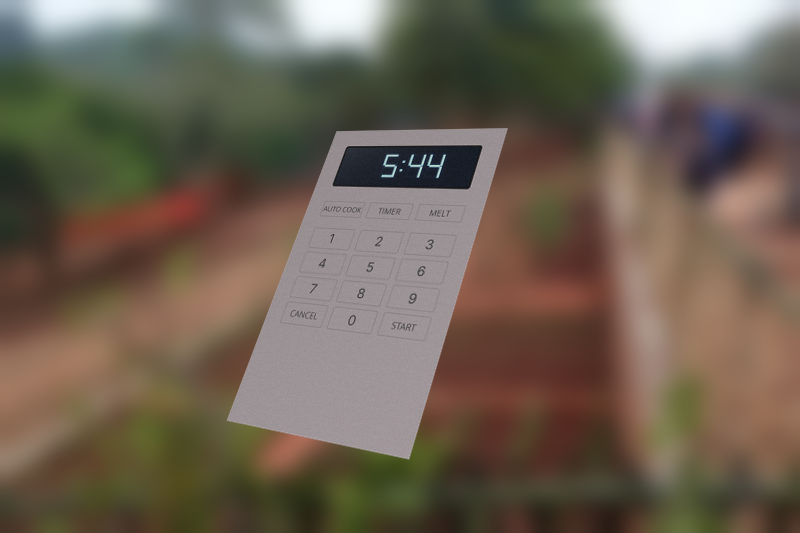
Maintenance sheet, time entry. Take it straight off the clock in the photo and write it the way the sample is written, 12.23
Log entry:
5.44
